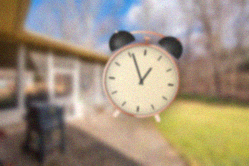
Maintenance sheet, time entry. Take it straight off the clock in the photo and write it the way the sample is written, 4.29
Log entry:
12.56
